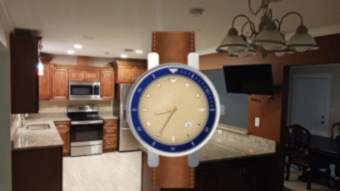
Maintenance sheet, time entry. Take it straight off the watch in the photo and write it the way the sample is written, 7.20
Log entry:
8.35
